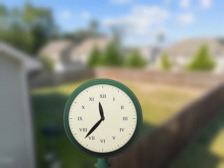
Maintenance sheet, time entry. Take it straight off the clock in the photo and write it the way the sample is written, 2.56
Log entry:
11.37
